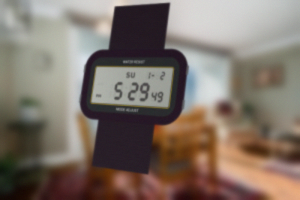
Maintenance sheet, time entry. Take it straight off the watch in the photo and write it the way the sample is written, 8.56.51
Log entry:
5.29.49
